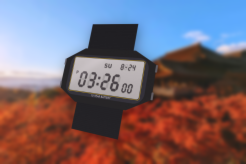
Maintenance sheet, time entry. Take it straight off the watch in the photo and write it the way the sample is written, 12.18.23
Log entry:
3.26.00
